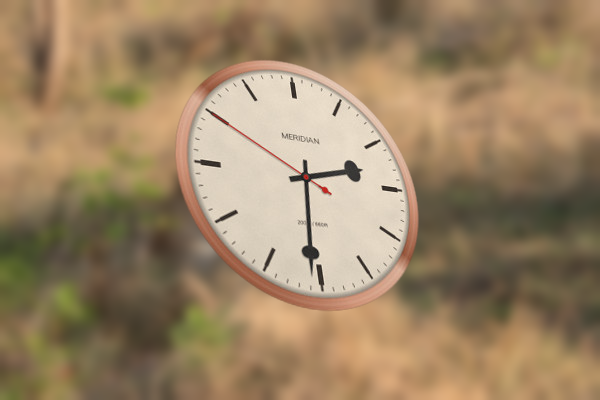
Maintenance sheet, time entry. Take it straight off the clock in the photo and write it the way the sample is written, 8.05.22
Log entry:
2.30.50
